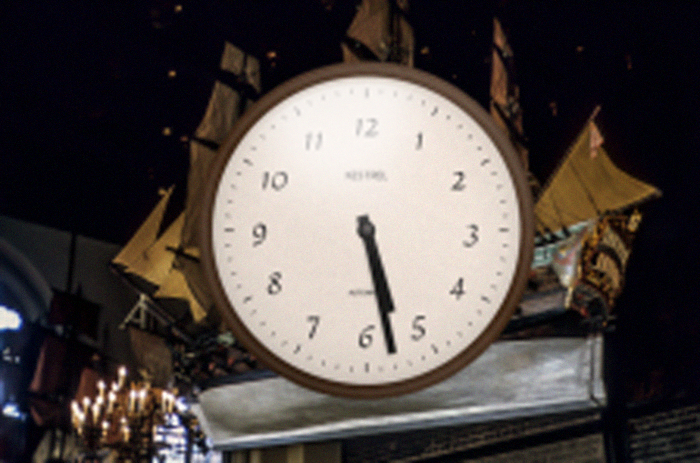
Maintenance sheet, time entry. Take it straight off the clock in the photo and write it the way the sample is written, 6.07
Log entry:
5.28
